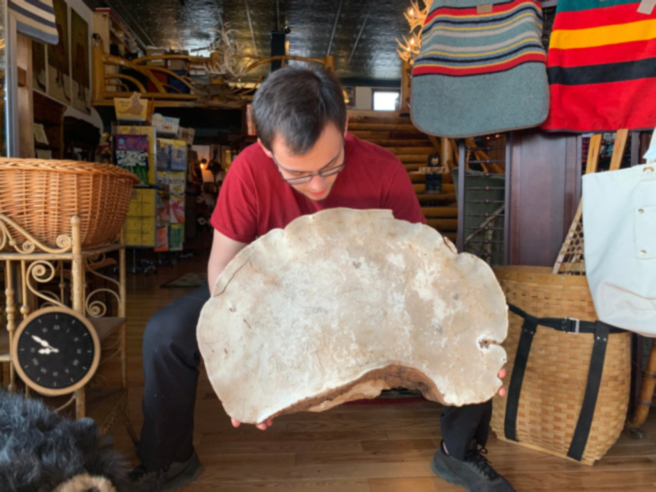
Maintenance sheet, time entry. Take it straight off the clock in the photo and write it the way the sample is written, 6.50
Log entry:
8.50
